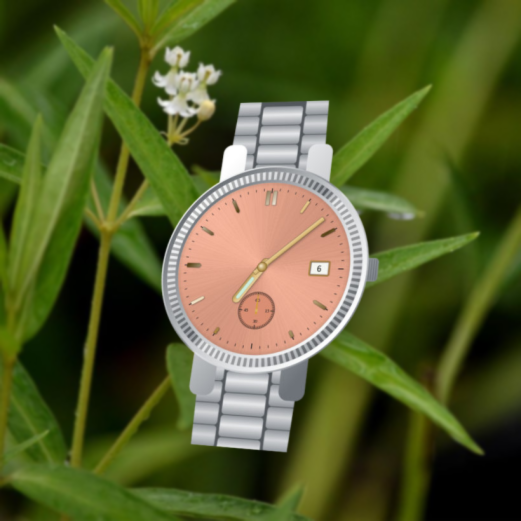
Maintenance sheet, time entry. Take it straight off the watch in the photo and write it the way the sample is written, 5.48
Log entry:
7.08
